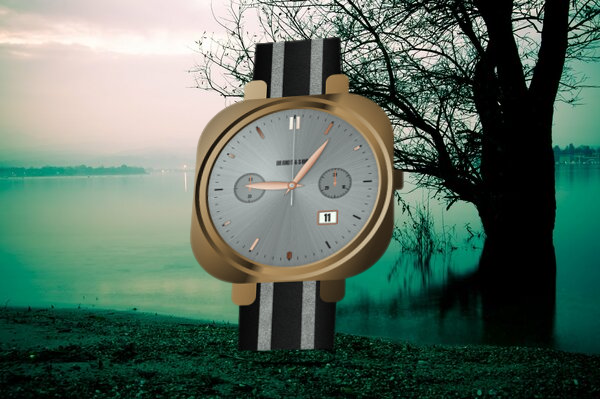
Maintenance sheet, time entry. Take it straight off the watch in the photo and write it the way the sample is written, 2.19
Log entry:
9.06
